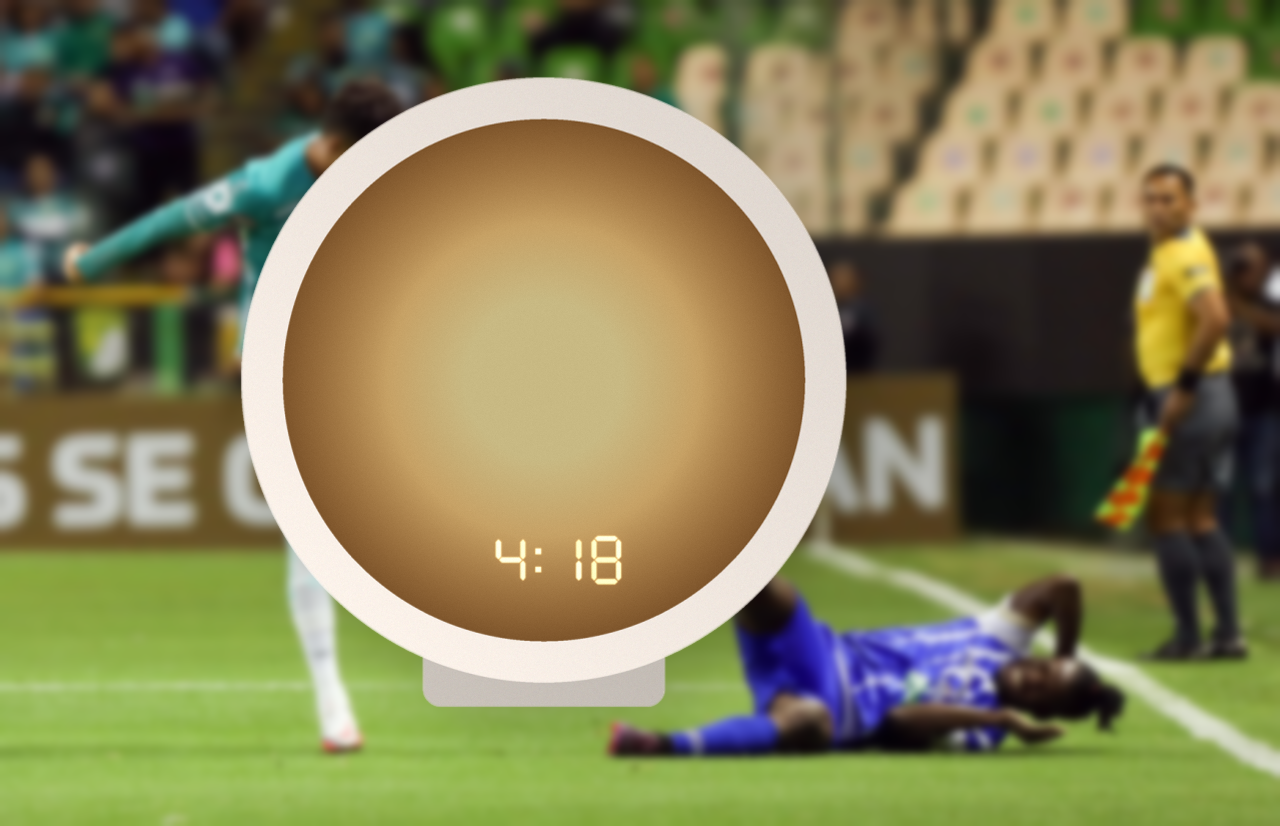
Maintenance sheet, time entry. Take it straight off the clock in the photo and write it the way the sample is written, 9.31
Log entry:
4.18
